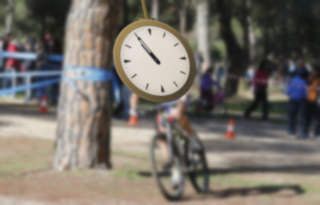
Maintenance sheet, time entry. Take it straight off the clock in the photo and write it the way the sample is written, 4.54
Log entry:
10.55
